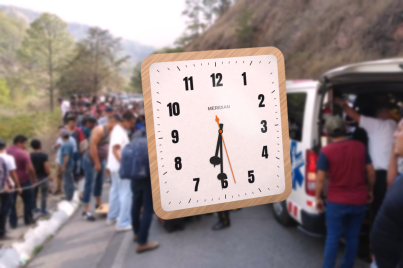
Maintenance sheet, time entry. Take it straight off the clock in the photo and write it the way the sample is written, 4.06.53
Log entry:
6.30.28
